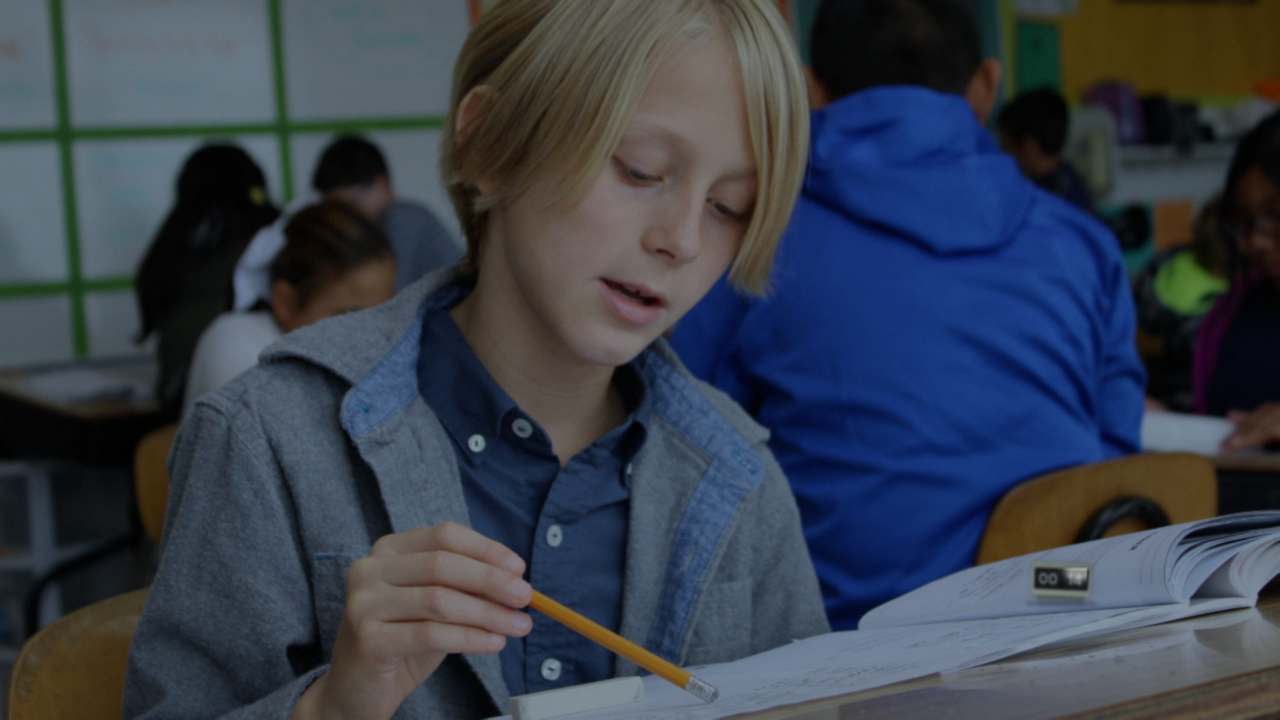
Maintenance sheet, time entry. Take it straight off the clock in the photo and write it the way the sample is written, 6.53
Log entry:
0.14
